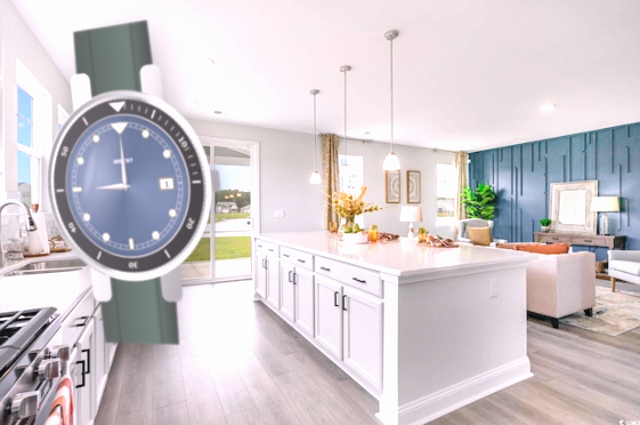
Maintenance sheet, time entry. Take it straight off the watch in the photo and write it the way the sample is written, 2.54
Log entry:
9.00
